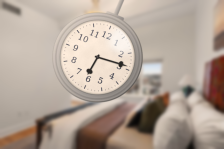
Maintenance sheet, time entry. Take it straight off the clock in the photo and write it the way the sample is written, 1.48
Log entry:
6.14
